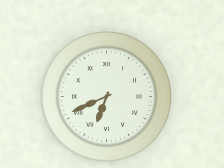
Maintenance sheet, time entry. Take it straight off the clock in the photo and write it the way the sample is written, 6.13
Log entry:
6.41
